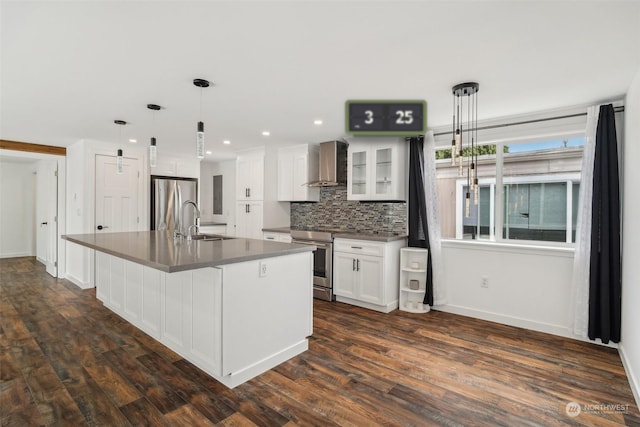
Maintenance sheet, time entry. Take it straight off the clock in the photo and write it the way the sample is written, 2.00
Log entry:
3.25
